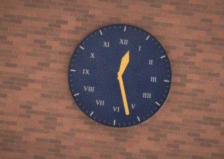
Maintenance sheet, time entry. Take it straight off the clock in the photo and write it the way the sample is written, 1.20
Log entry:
12.27
